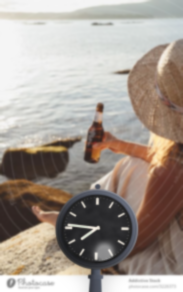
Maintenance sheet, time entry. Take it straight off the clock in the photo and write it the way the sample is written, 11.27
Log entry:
7.46
